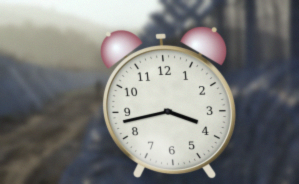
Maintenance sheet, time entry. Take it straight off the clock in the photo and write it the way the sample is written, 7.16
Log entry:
3.43
